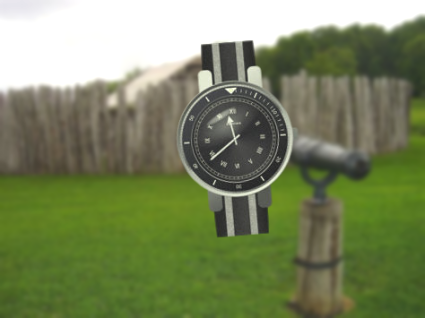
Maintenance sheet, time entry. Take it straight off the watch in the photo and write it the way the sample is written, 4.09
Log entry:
11.39
